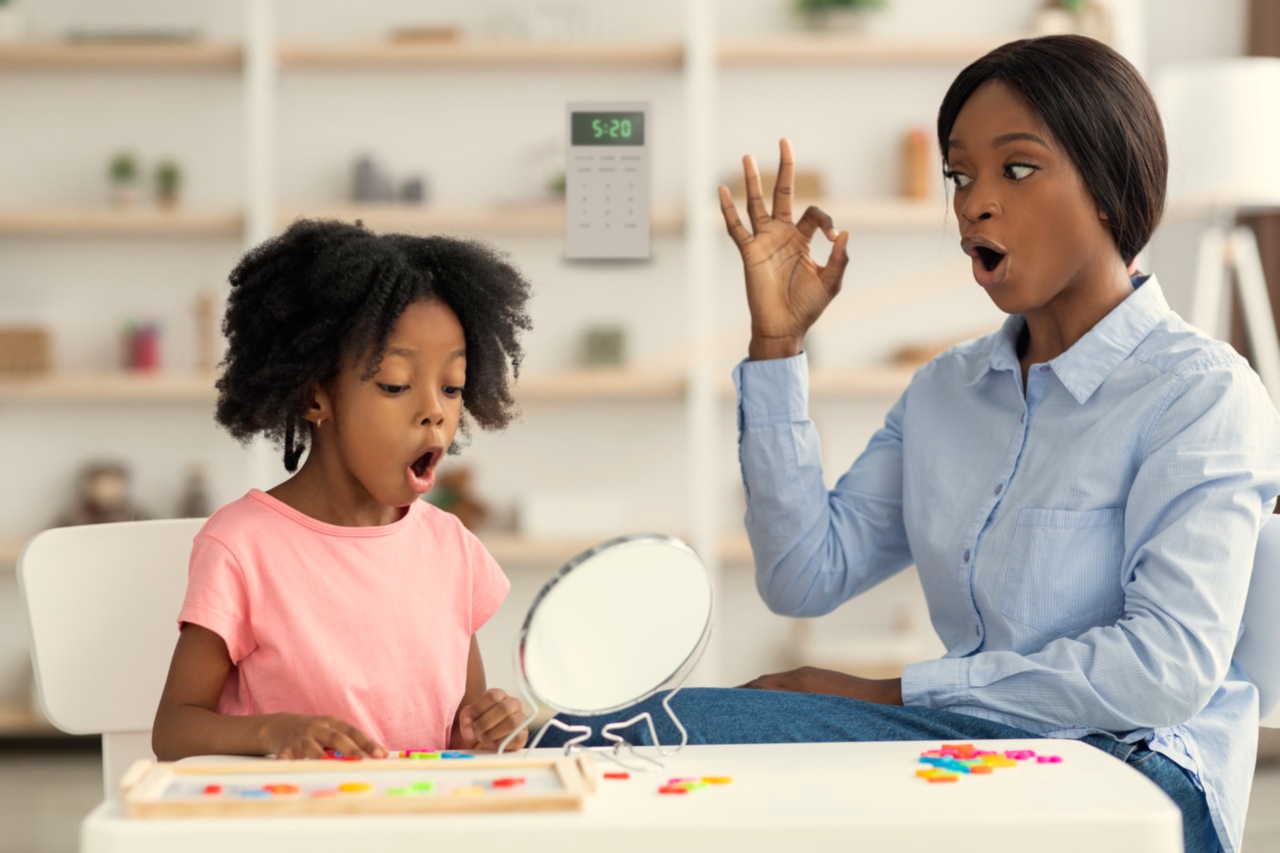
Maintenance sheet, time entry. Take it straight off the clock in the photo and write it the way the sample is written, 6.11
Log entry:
5.20
